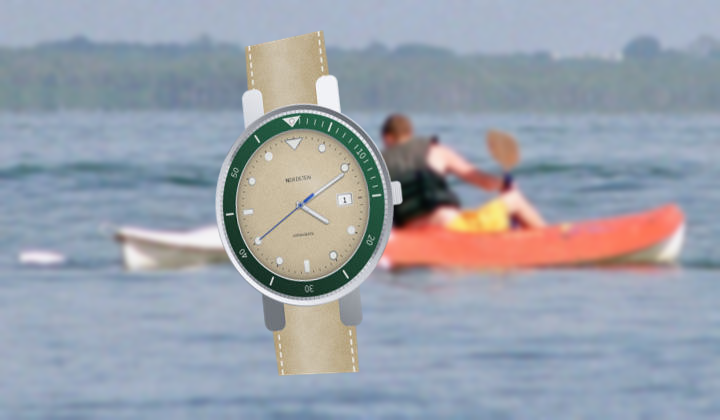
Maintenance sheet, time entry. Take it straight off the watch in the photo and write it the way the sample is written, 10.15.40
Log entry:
4.10.40
